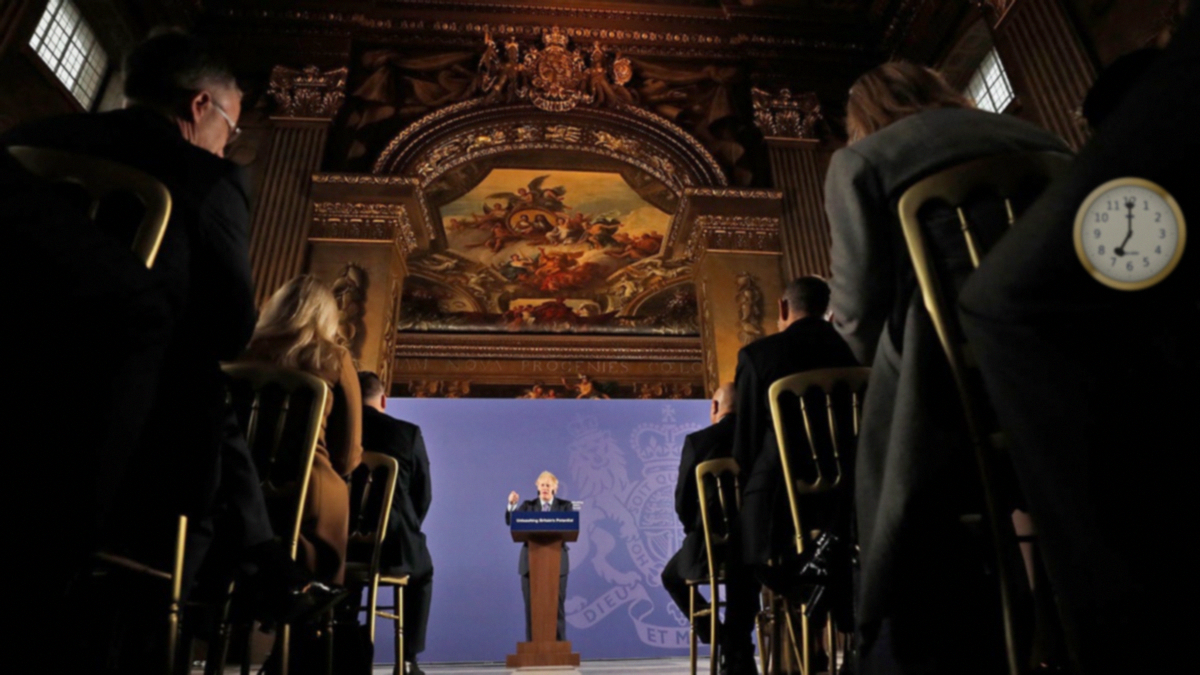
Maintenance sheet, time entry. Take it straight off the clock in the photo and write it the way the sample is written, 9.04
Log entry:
7.00
